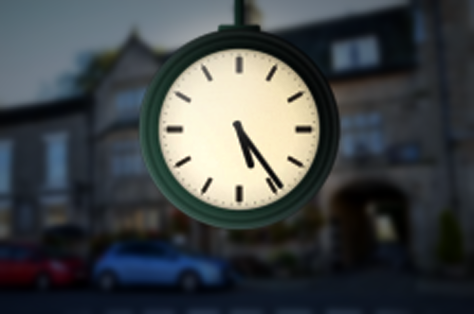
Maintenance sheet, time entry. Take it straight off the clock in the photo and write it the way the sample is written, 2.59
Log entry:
5.24
